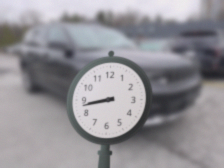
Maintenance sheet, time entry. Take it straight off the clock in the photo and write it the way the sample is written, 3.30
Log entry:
8.43
